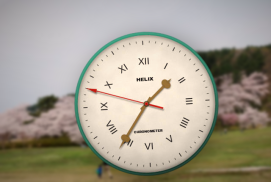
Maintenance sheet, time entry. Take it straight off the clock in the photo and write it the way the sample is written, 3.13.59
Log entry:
1.35.48
